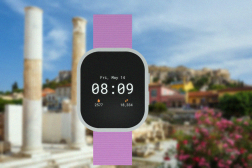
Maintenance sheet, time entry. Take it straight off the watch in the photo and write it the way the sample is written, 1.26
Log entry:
8.09
